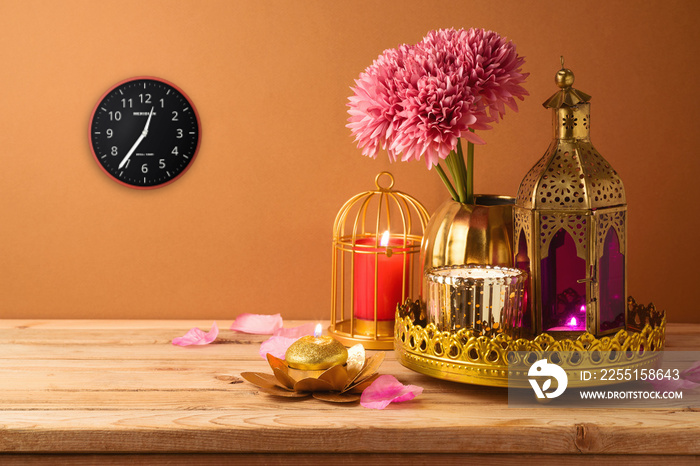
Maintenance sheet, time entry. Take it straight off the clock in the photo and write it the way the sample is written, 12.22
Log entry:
12.36
